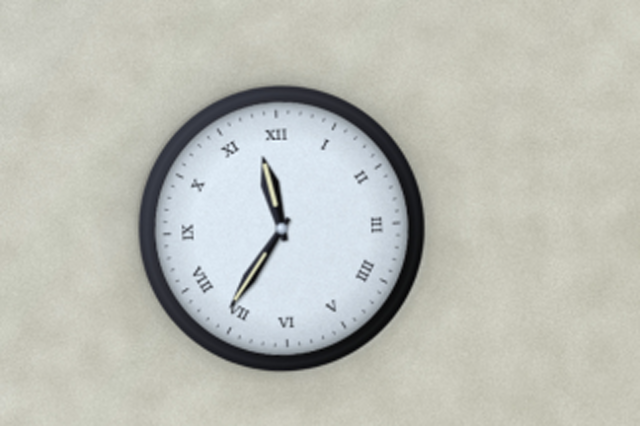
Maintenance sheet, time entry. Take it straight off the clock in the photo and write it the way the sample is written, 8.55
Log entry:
11.36
